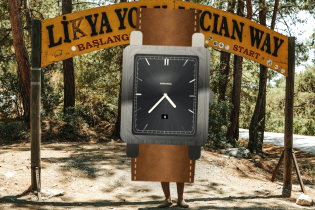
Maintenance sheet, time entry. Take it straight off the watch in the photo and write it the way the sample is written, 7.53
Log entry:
4.37
